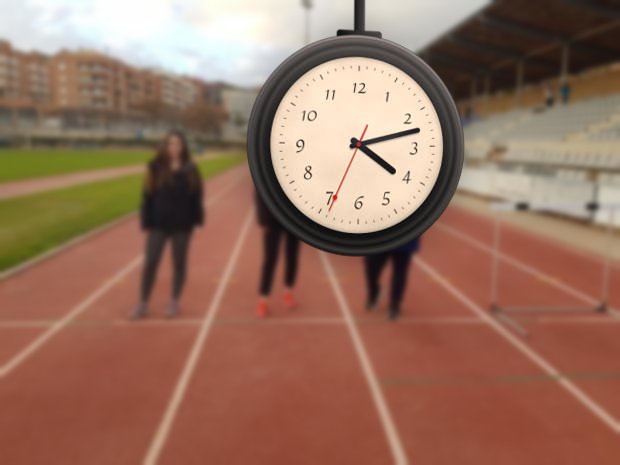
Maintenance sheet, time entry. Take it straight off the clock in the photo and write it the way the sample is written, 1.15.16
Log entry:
4.12.34
